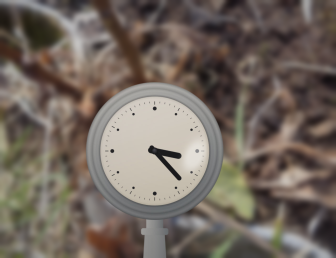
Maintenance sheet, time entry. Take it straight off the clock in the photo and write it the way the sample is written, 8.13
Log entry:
3.23
